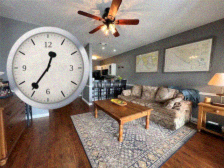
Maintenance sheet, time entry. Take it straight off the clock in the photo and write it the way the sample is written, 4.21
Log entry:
12.36
